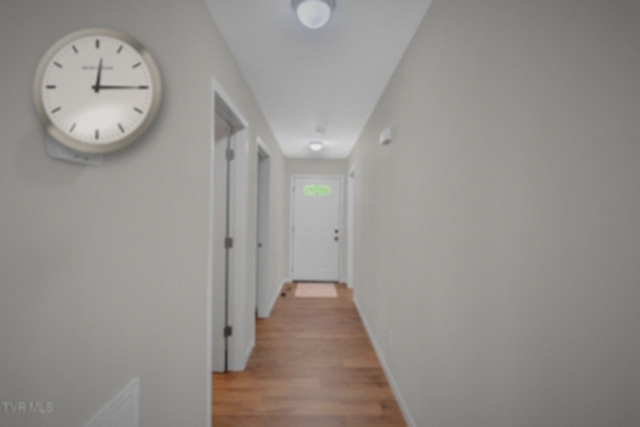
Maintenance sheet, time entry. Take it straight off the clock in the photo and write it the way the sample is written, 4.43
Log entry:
12.15
